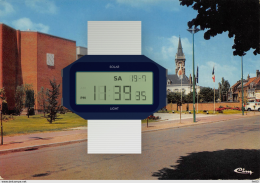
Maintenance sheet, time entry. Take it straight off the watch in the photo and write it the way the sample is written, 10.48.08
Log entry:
11.39.35
